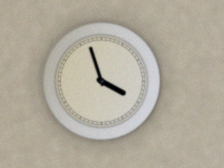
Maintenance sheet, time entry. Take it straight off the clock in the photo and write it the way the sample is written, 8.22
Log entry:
3.57
